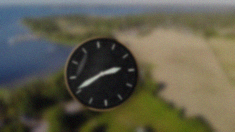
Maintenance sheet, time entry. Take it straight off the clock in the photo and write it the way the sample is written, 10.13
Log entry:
2.41
